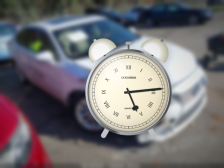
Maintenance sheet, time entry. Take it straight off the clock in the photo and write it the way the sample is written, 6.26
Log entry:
5.14
